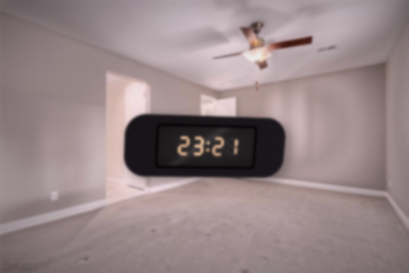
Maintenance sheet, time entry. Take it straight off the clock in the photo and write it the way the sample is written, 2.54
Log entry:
23.21
